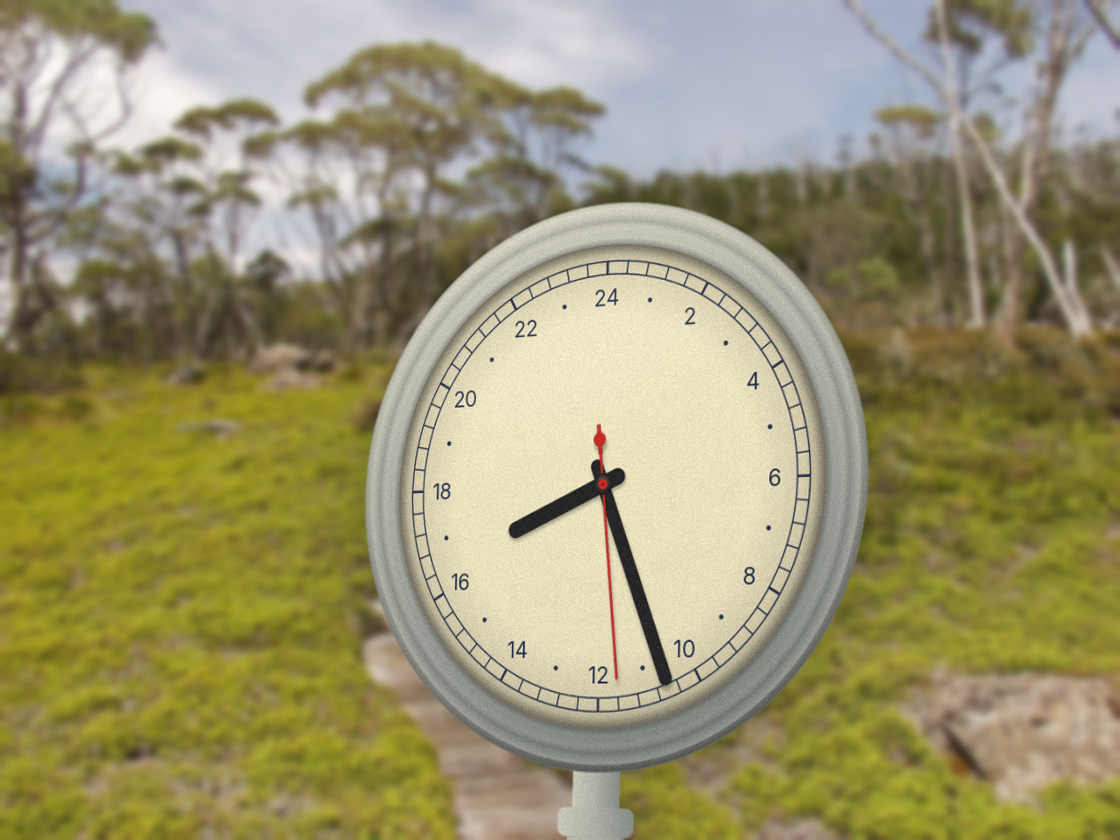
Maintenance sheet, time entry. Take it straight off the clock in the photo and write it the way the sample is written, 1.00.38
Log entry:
16.26.29
